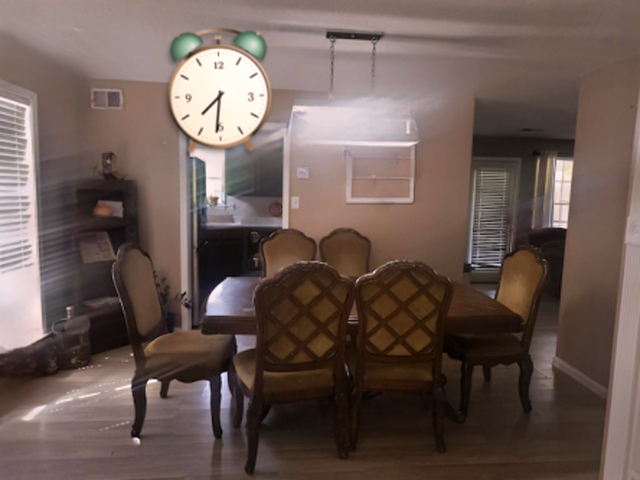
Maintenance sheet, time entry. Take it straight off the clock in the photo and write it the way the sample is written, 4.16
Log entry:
7.31
